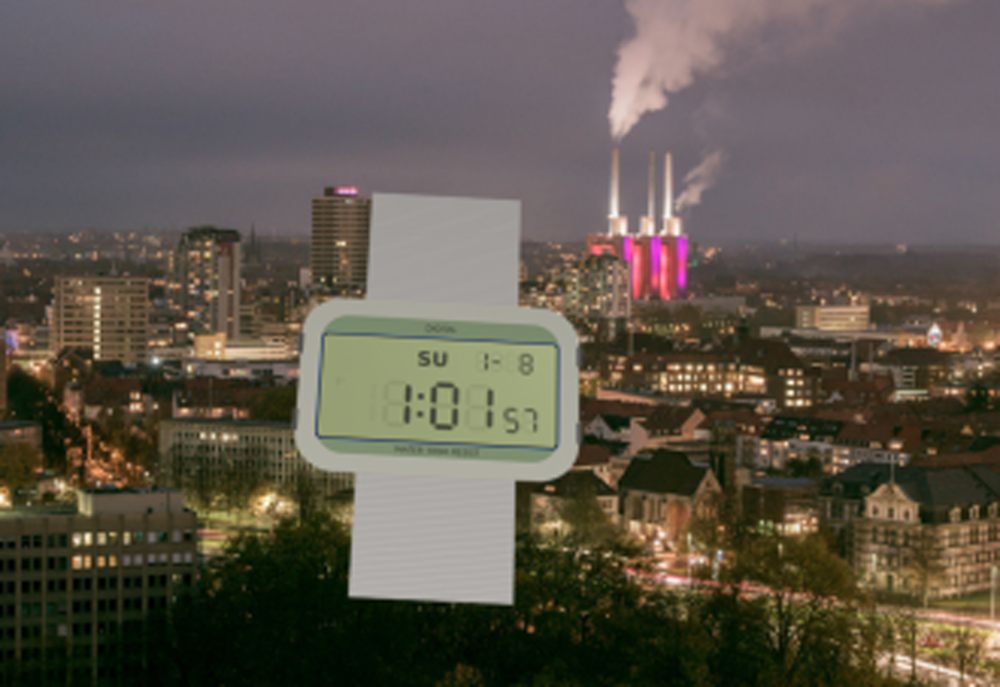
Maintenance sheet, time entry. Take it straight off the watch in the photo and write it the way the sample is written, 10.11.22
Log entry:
1.01.57
